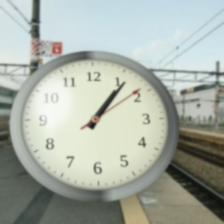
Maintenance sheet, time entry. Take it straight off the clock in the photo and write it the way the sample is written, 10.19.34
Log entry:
1.06.09
